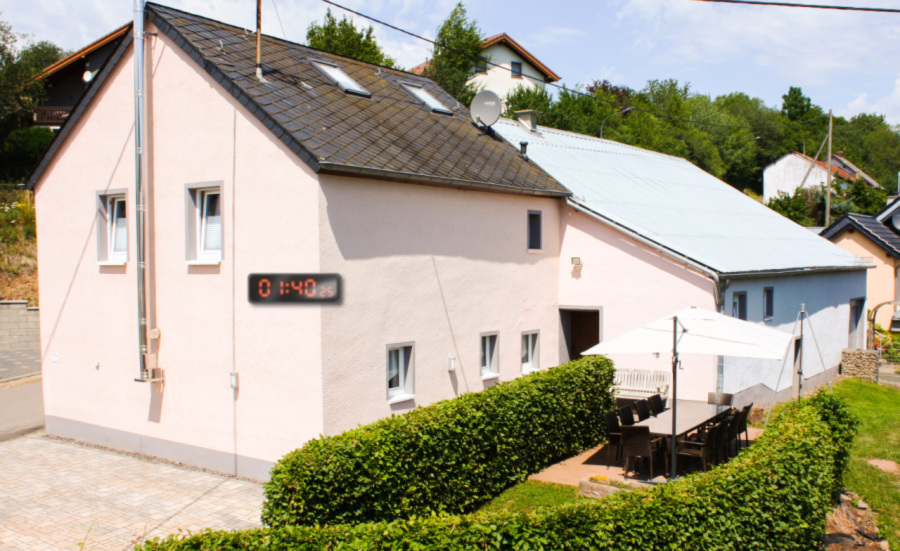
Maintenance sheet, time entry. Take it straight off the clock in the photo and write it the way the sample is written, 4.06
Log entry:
1.40
